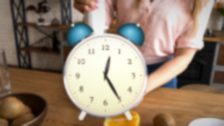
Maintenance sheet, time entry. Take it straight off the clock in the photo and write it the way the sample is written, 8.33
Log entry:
12.25
